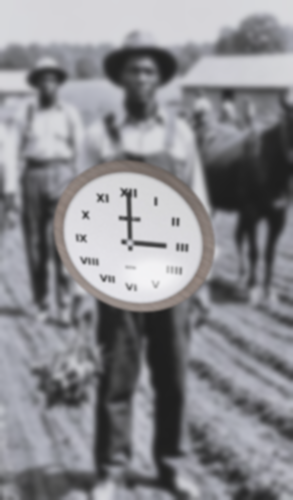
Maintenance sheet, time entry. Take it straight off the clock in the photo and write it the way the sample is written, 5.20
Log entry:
3.00
